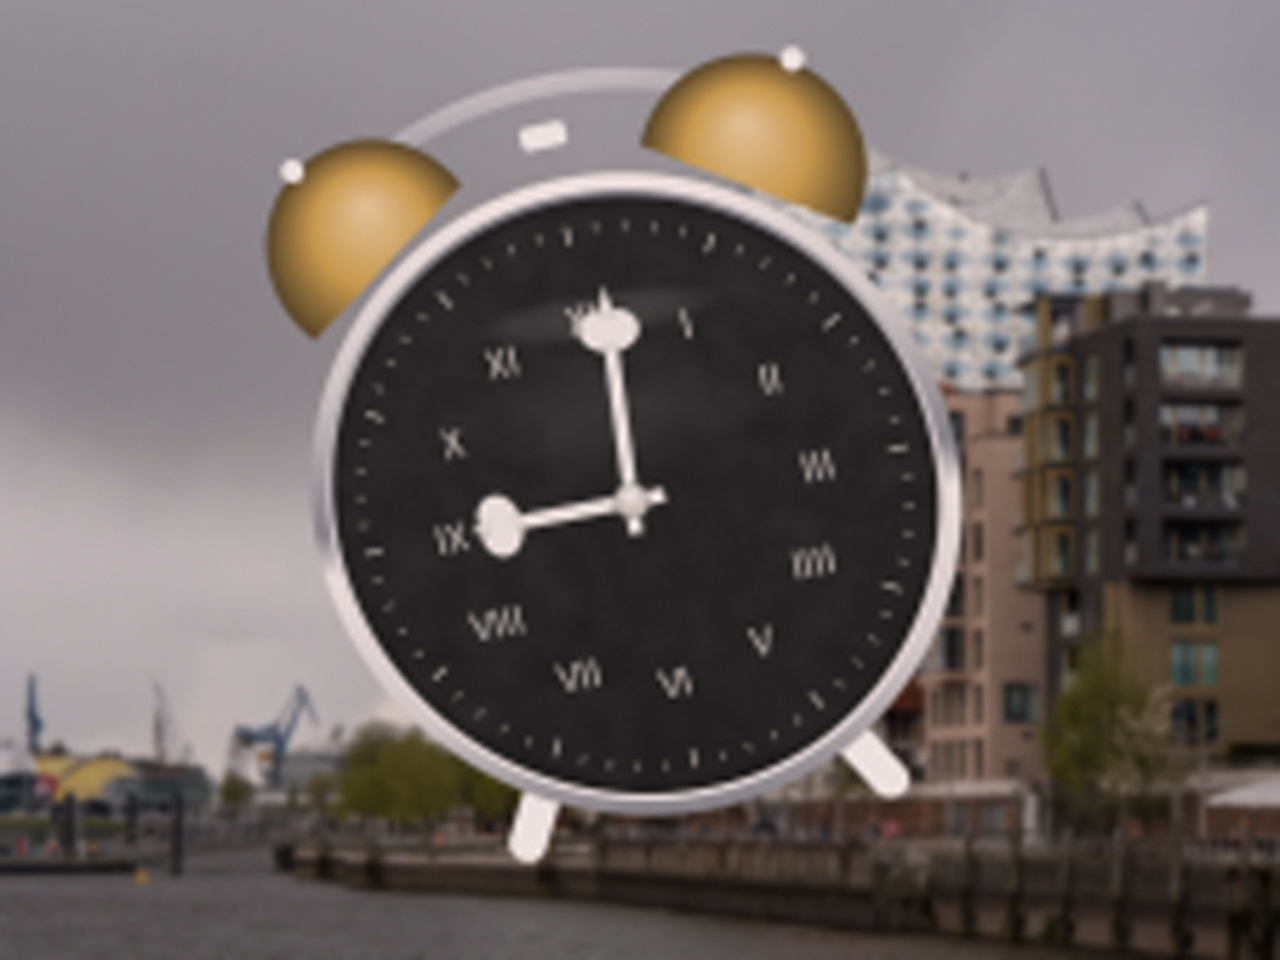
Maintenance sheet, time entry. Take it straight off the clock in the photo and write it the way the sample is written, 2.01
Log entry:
9.01
